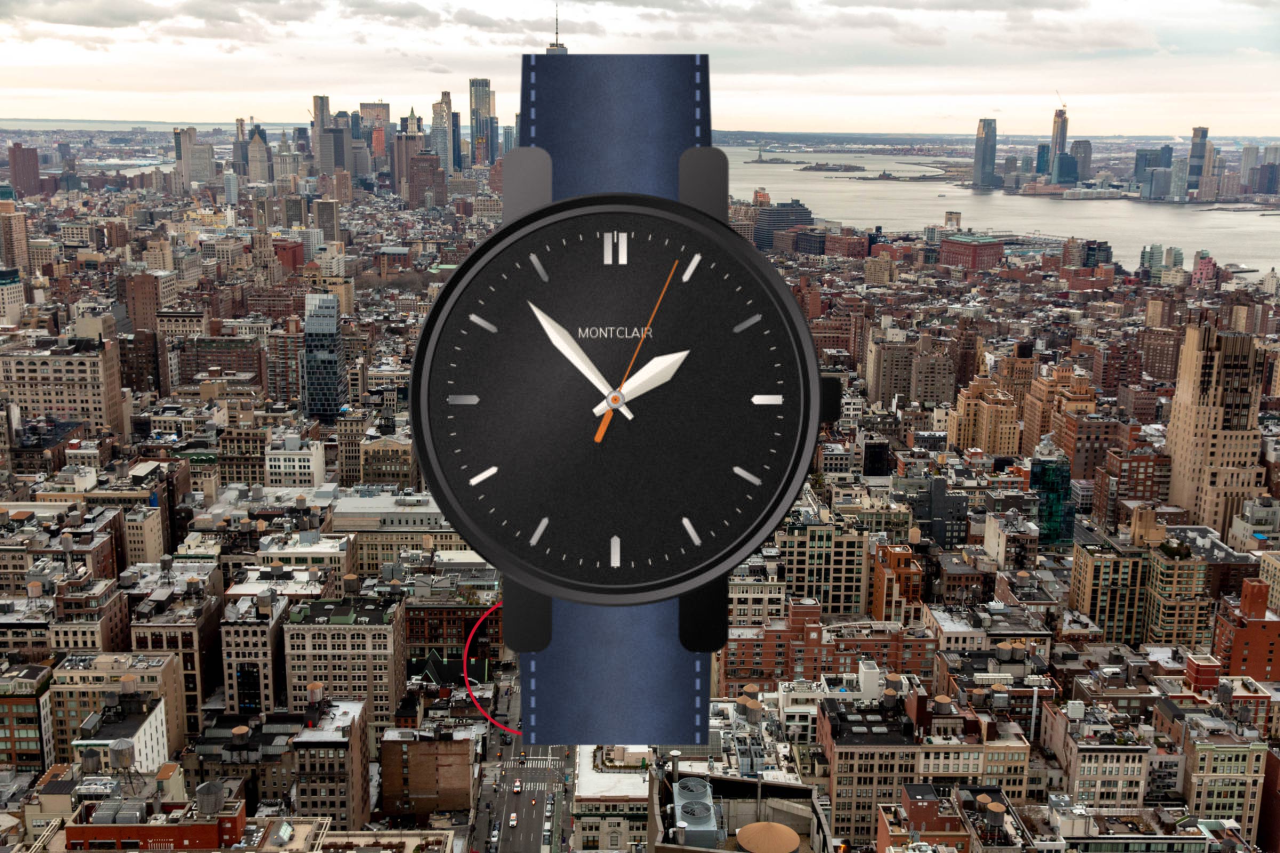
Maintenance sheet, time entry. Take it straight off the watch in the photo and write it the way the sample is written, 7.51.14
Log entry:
1.53.04
